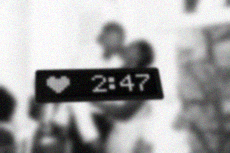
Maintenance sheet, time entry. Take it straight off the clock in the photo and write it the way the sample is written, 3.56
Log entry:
2.47
